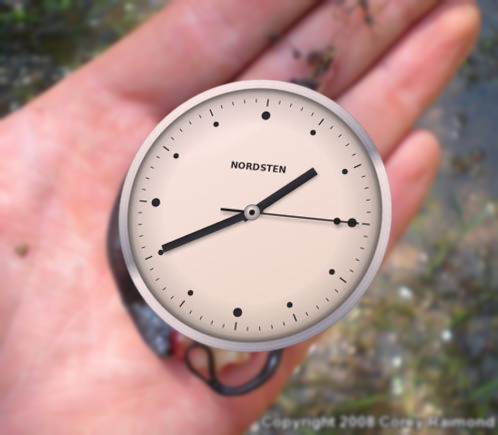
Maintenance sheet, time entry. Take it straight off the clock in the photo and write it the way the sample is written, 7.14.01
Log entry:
1.40.15
